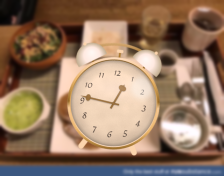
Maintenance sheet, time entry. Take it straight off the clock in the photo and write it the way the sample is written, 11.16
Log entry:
12.46
